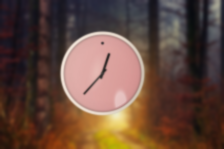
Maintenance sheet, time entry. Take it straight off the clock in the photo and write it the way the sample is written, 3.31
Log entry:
12.37
